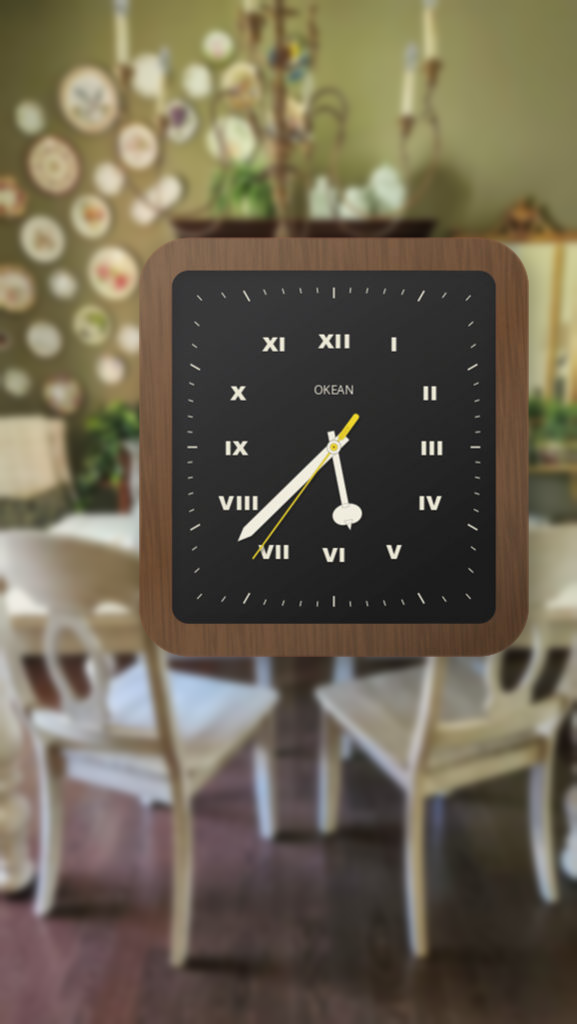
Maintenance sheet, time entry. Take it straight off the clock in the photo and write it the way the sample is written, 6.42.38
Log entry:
5.37.36
